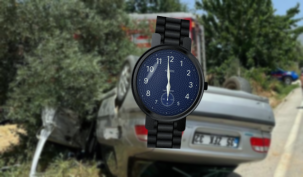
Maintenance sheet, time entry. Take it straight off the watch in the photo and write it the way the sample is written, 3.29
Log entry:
5.59
